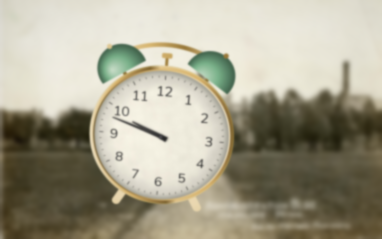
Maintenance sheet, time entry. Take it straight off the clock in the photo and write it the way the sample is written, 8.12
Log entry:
9.48
